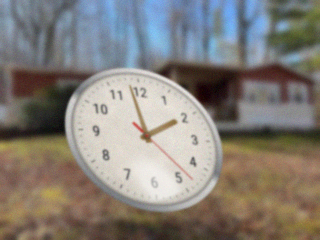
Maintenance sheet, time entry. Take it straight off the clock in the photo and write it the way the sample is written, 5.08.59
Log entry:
1.58.23
